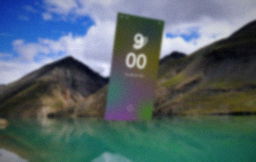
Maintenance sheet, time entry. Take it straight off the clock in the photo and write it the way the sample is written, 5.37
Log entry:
9.00
